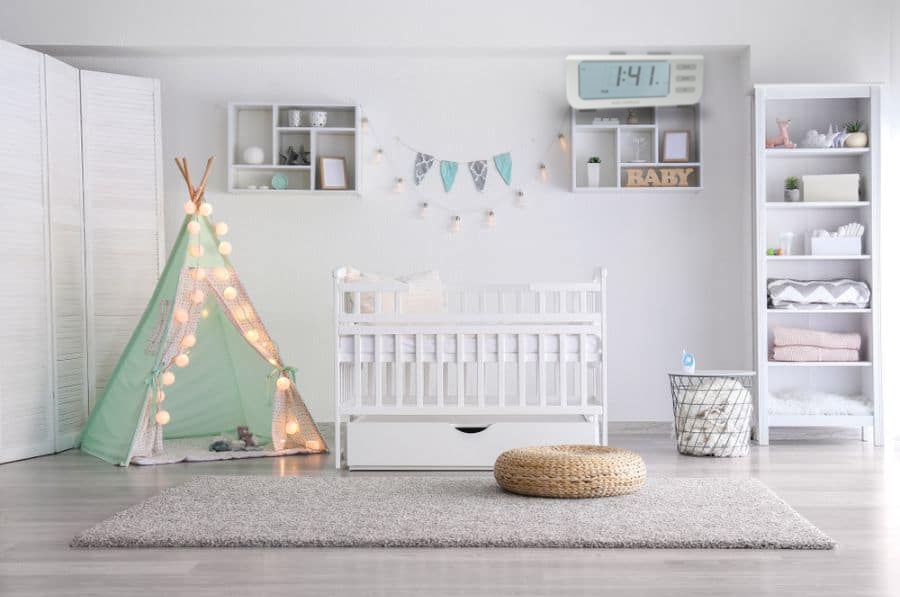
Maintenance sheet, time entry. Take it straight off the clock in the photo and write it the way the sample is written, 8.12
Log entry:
1.41
